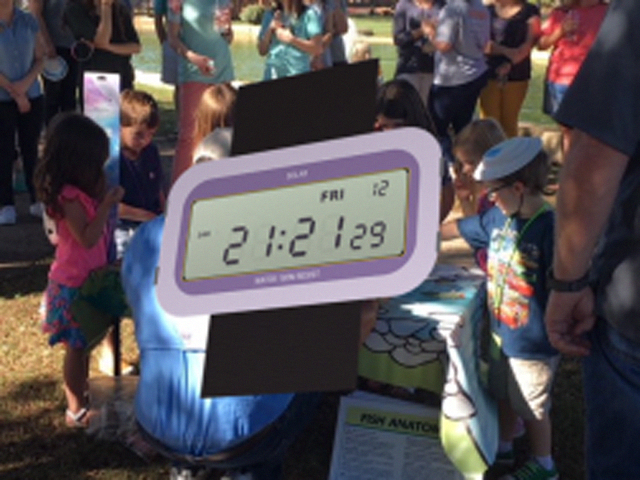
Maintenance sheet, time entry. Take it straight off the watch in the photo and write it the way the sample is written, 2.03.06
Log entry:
21.21.29
